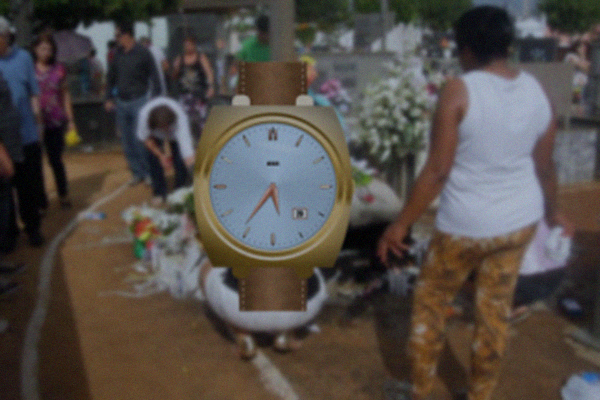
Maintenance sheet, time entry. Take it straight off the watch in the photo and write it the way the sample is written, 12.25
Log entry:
5.36
